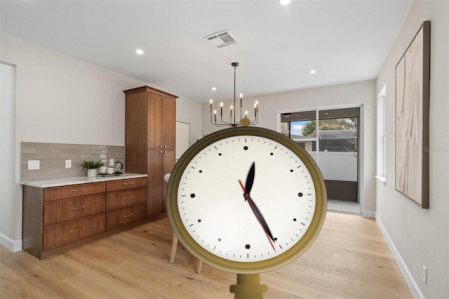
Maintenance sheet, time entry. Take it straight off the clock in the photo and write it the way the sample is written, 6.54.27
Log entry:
12.25.26
